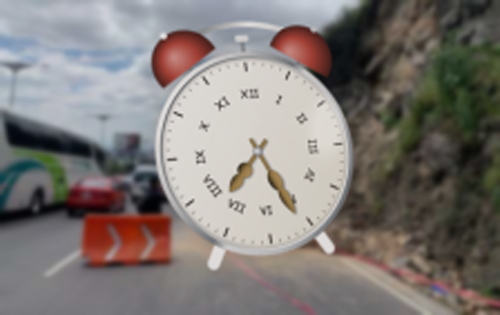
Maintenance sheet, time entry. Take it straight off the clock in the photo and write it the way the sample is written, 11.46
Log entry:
7.26
